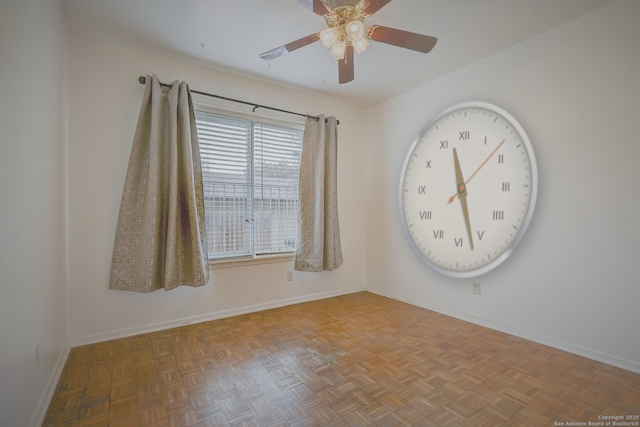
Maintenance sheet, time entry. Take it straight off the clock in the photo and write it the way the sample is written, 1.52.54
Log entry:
11.27.08
